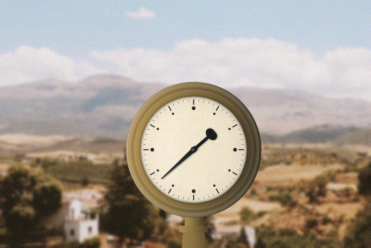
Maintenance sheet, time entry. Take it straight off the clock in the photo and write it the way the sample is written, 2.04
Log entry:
1.38
